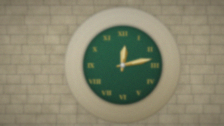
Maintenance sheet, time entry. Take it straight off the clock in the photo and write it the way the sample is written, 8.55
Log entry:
12.13
